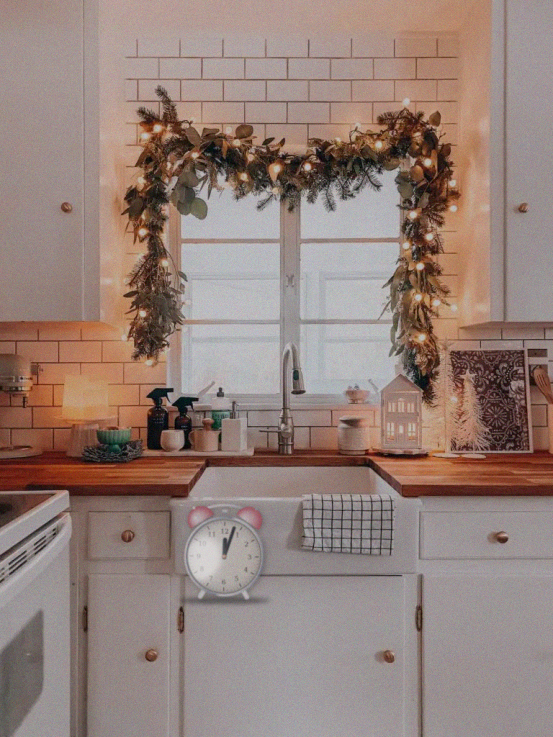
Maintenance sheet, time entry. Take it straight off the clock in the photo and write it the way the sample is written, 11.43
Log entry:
12.03
